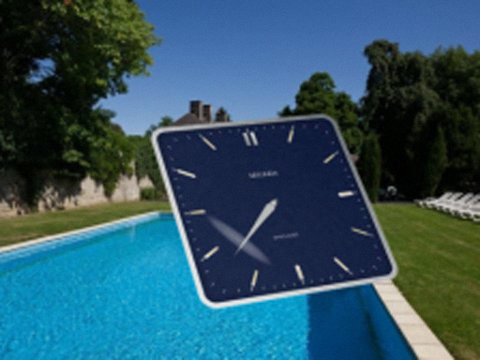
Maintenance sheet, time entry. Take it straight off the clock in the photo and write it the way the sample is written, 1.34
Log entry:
7.38
